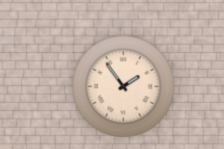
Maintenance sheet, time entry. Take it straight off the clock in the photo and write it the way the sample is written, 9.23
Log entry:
1.54
